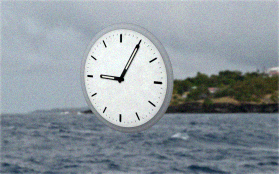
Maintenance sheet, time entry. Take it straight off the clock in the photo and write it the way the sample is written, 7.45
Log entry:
9.05
